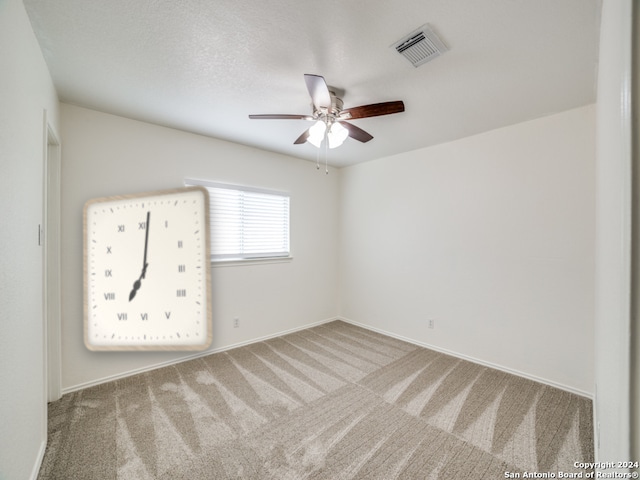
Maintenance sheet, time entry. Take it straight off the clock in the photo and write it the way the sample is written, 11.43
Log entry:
7.01
